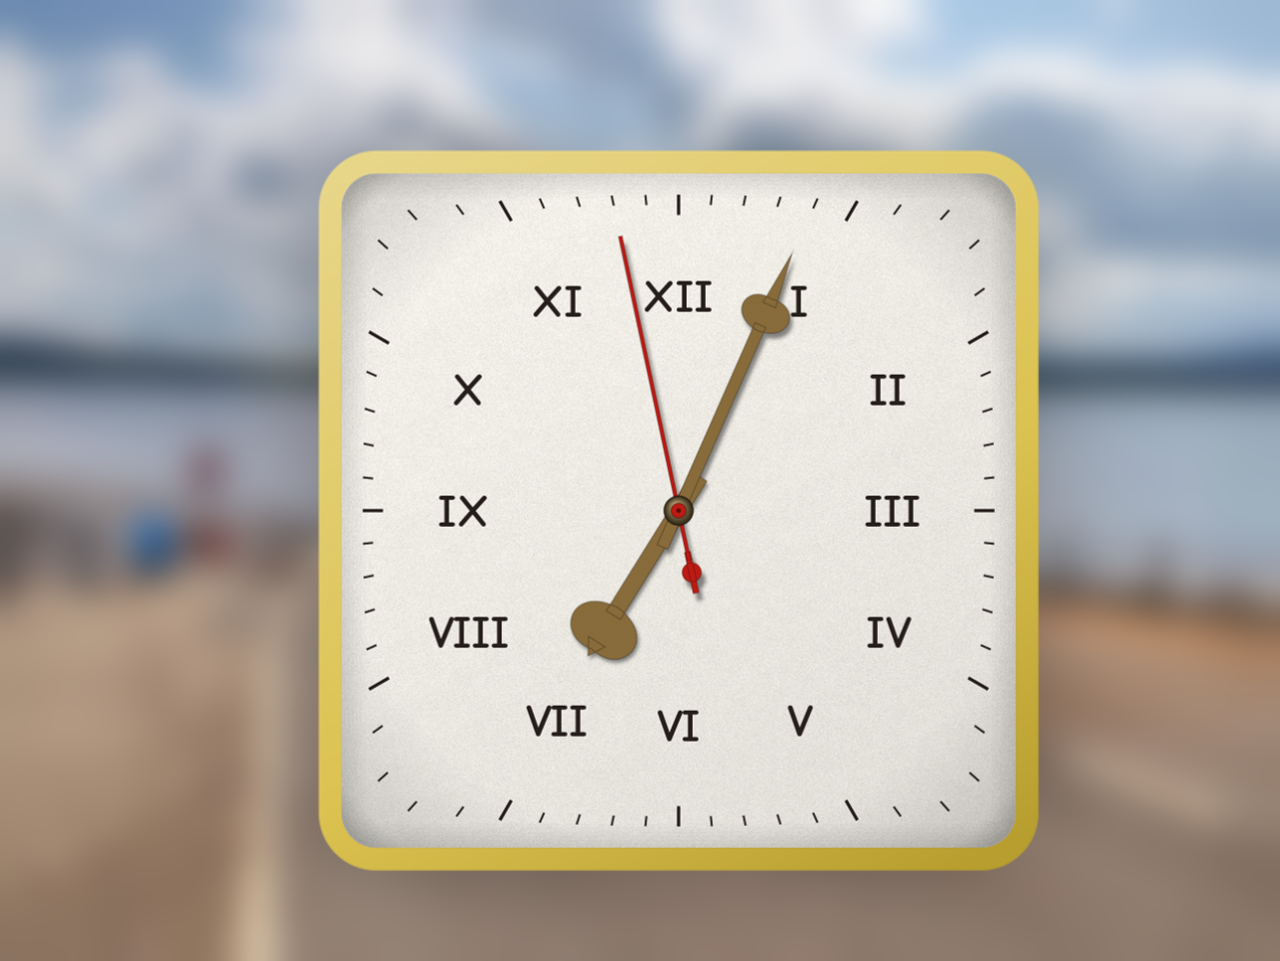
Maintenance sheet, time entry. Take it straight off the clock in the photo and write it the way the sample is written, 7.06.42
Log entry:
7.03.58
